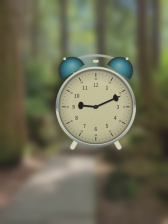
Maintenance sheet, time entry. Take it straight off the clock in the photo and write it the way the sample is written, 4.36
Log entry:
9.11
